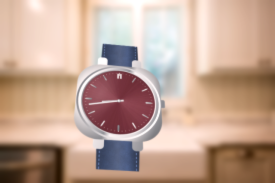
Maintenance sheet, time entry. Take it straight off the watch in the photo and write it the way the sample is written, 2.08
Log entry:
8.43
